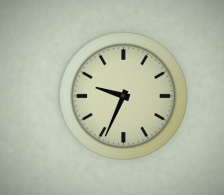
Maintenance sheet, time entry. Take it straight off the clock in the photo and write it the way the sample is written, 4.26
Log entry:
9.34
